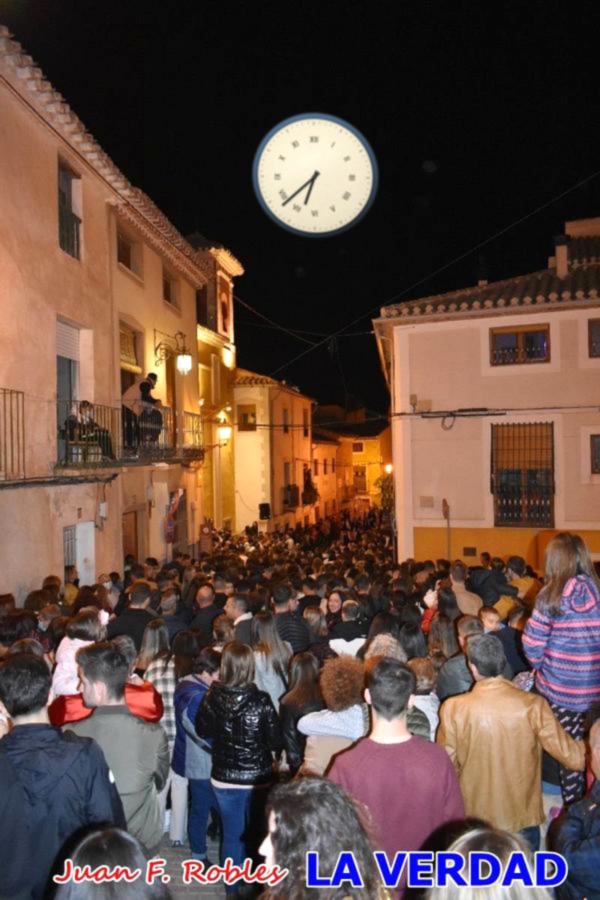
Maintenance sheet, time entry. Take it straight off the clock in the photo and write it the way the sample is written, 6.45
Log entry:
6.38
